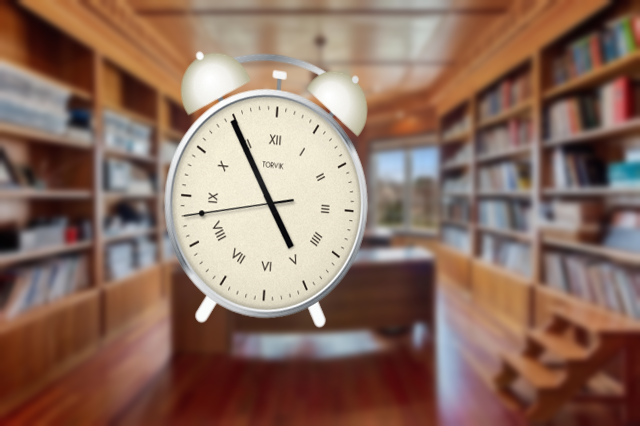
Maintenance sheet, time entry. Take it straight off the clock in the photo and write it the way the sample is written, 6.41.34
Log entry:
4.54.43
